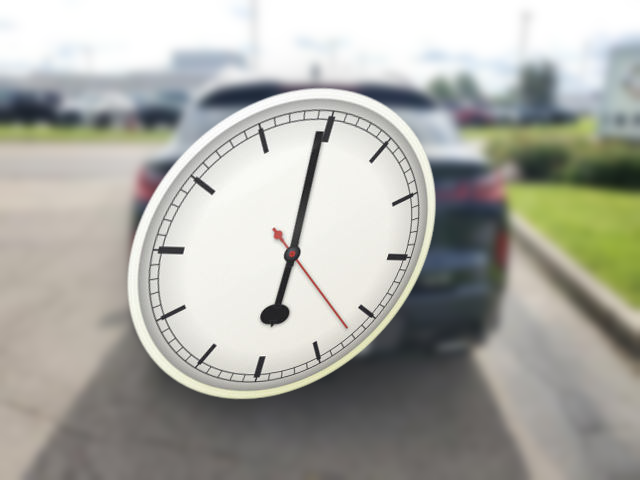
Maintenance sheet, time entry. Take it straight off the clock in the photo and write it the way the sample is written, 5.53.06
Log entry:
5.59.22
